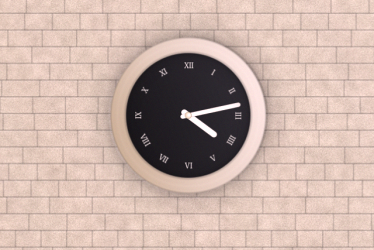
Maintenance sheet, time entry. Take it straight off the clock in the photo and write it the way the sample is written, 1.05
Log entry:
4.13
